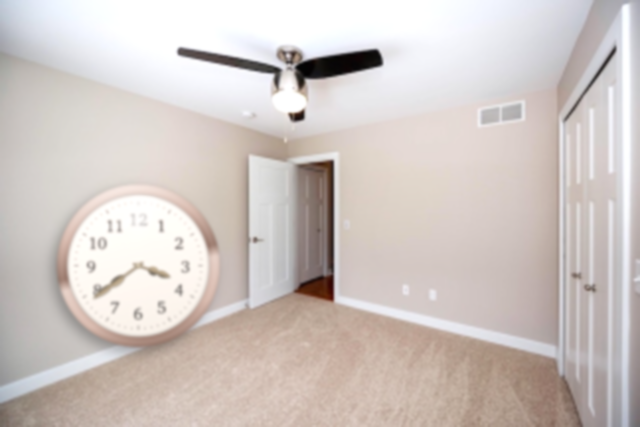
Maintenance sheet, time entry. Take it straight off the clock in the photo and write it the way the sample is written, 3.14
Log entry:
3.39
